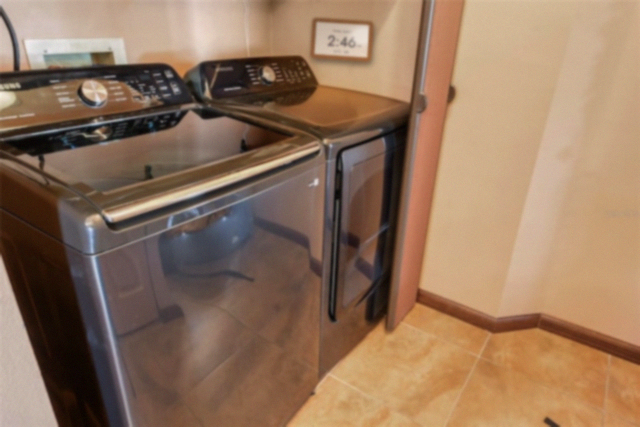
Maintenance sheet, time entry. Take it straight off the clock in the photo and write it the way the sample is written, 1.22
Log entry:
2.46
